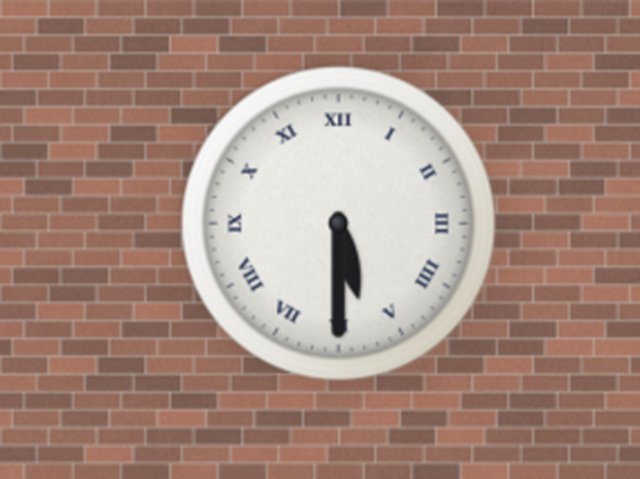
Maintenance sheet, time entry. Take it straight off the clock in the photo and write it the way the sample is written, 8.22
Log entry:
5.30
